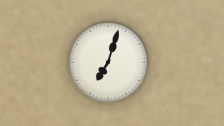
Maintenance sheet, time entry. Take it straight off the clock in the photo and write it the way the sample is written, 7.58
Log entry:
7.03
